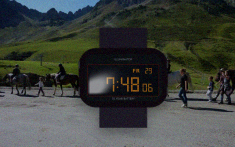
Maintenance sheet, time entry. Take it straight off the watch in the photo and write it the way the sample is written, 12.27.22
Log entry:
7.48.06
